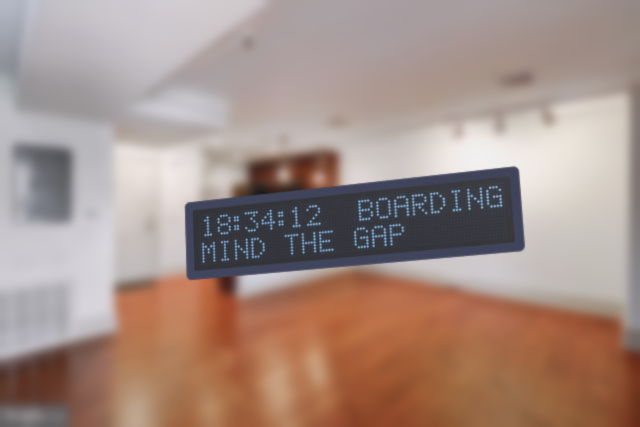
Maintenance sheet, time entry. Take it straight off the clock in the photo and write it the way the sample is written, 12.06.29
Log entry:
18.34.12
